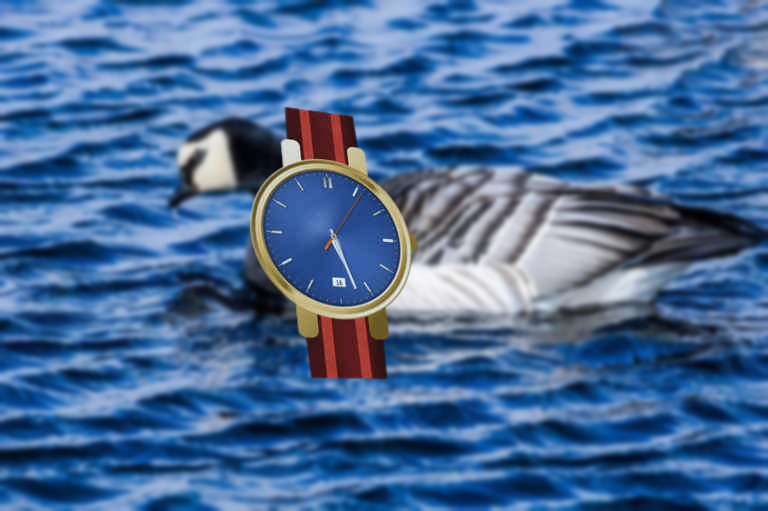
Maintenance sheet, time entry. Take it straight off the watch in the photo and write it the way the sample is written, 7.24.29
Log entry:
5.27.06
